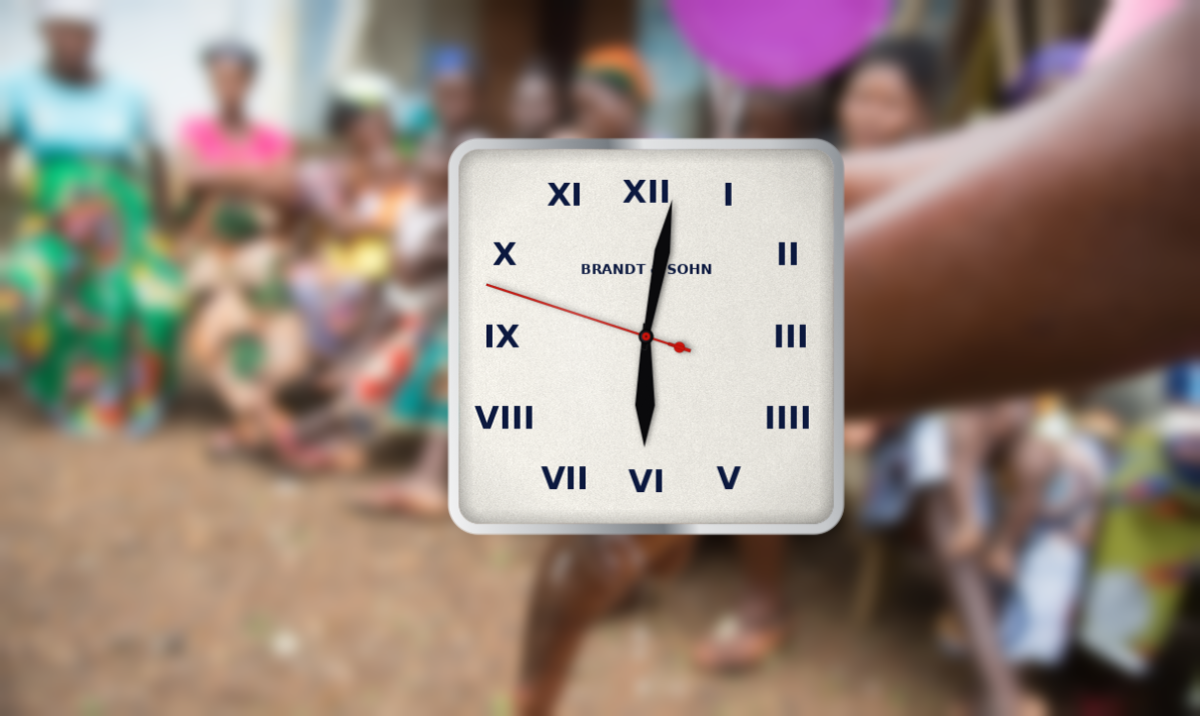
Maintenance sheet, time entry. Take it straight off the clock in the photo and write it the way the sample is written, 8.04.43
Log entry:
6.01.48
